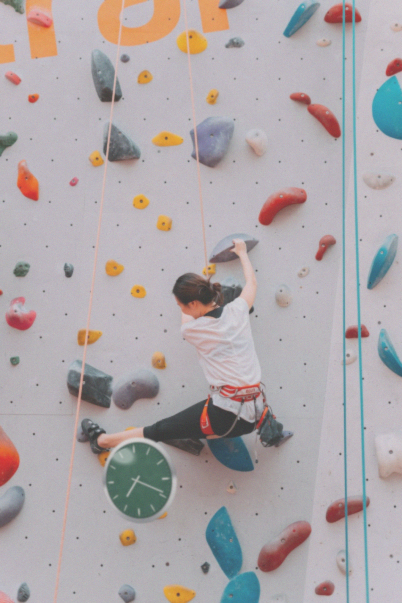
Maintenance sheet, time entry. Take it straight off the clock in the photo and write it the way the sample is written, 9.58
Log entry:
7.19
